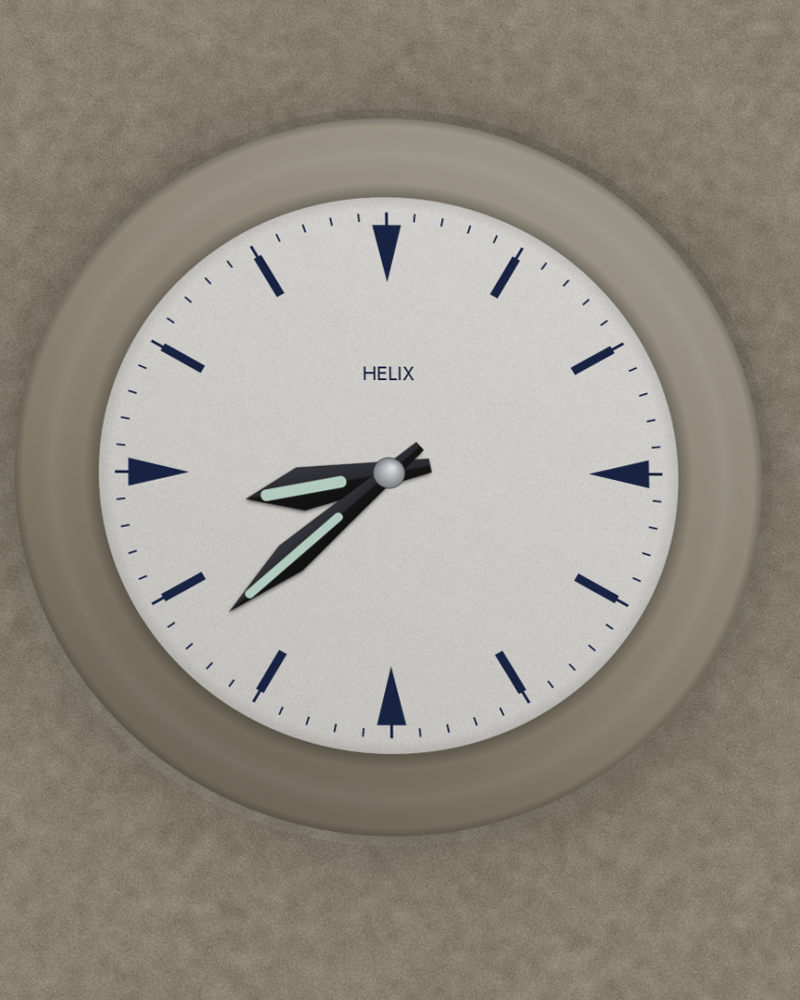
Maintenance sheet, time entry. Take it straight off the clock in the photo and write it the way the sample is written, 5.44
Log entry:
8.38
